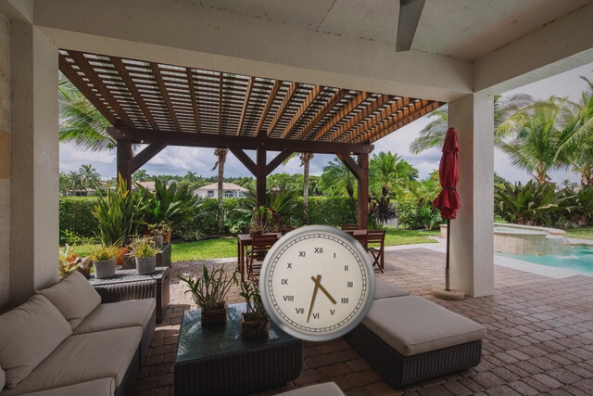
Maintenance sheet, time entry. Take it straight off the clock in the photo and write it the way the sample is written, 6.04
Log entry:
4.32
